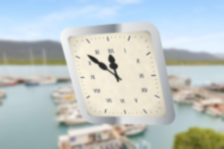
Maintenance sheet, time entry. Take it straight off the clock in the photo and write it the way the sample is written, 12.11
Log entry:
11.52
